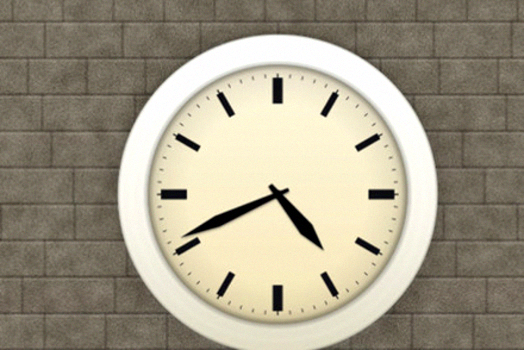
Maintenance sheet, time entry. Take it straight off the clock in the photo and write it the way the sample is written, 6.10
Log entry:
4.41
